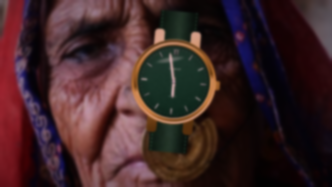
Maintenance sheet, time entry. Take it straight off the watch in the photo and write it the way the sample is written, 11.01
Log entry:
5.58
